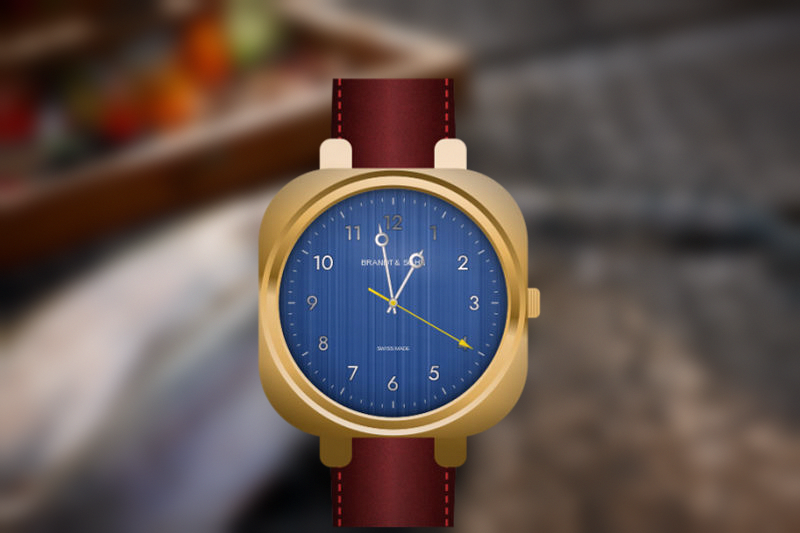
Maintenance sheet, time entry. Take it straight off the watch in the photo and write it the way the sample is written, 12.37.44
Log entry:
12.58.20
